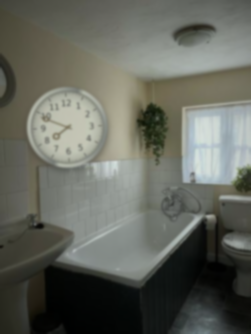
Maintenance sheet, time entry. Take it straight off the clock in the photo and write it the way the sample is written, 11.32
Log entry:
7.49
